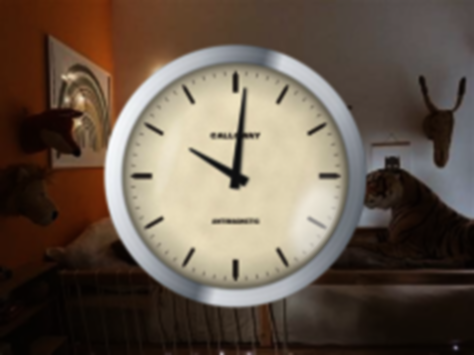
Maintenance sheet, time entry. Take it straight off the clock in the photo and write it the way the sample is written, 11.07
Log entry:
10.01
